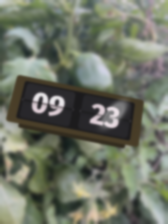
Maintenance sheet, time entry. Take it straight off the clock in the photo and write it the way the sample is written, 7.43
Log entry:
9.23
